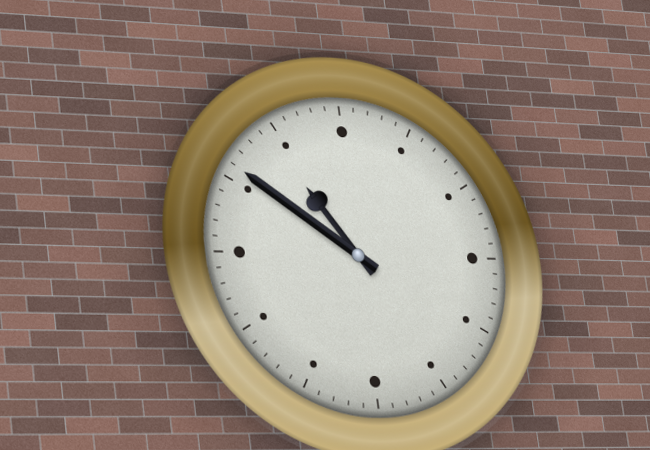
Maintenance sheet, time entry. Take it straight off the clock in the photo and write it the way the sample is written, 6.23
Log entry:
10.51
